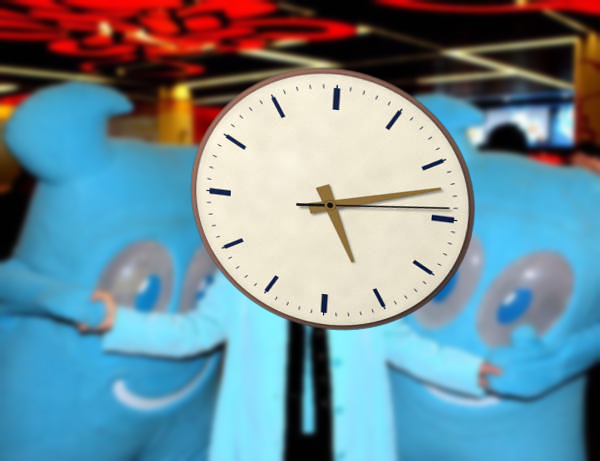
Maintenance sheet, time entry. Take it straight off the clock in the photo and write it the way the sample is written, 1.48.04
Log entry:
5.12.14
